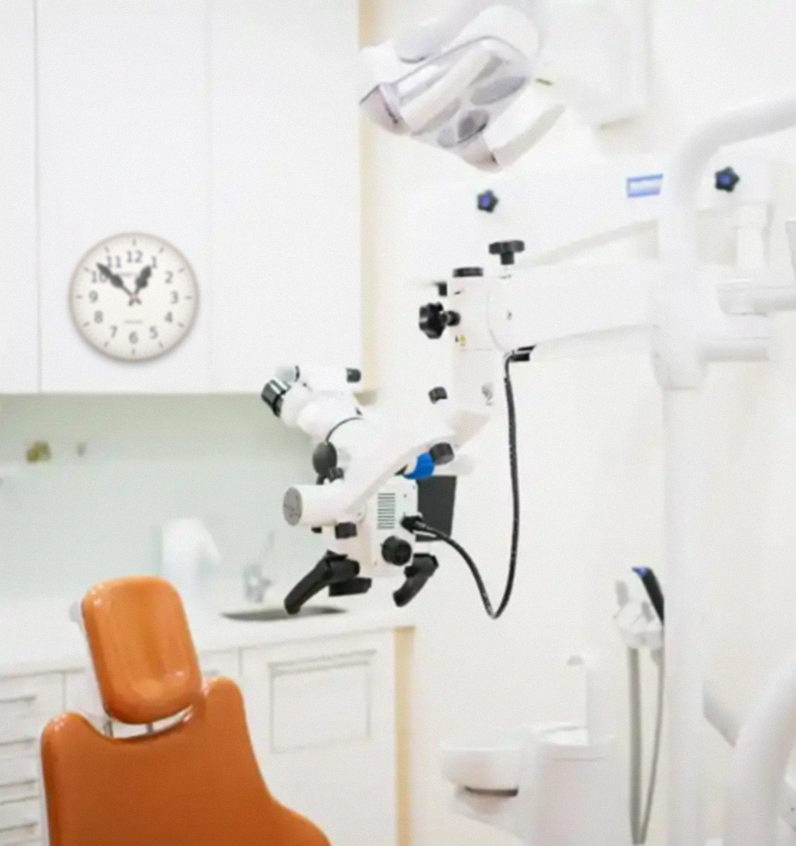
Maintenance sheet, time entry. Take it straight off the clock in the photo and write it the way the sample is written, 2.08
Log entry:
12.52
